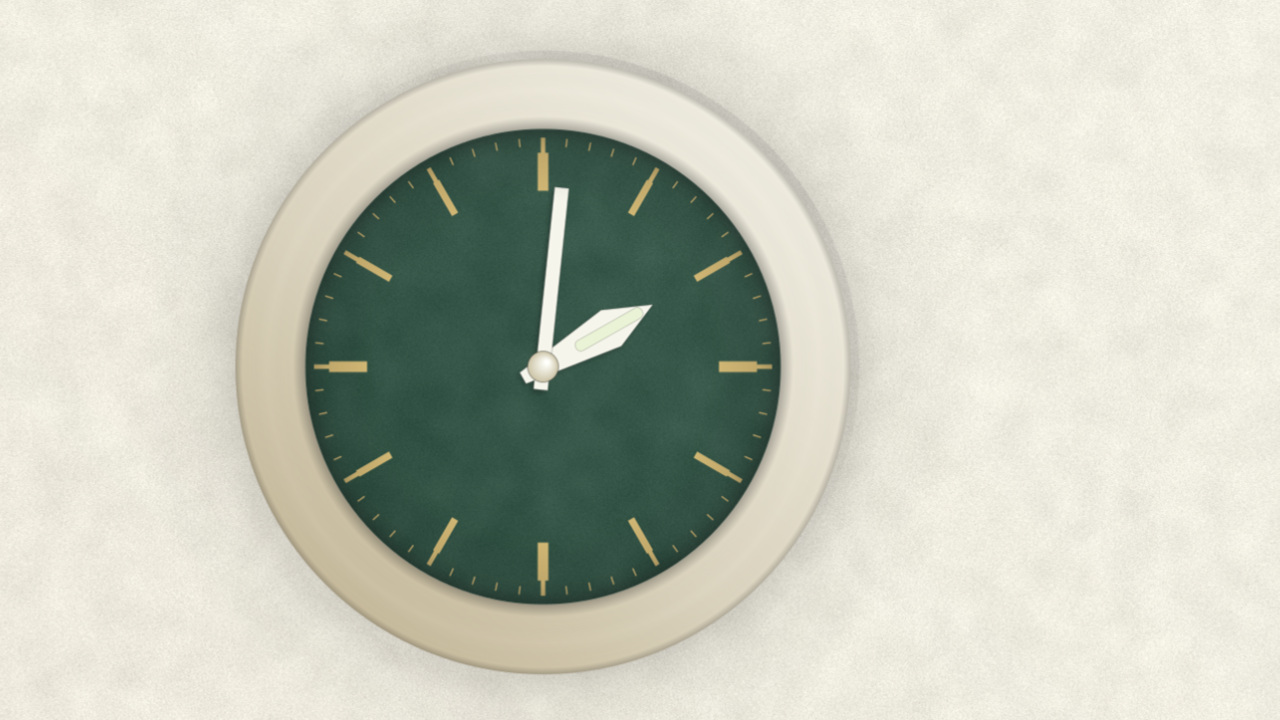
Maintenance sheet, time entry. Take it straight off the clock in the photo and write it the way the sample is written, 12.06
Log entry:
2.01
